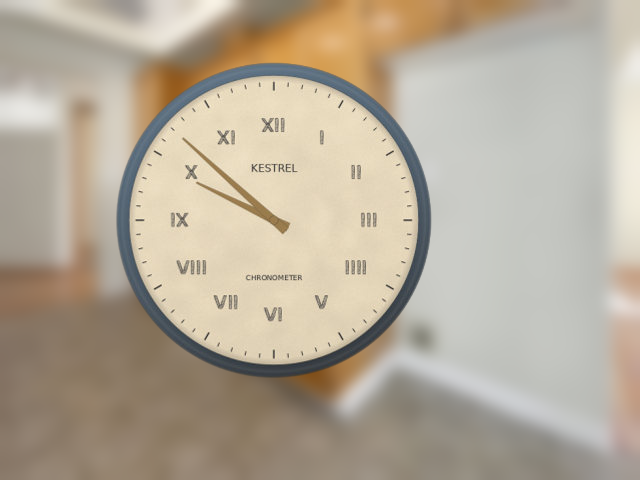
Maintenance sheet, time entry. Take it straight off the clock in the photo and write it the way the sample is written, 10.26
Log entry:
9.52
